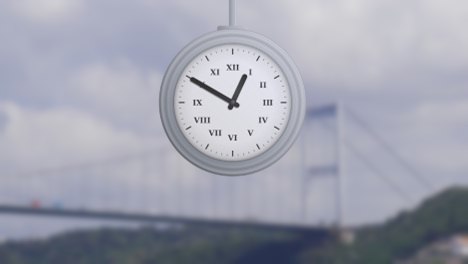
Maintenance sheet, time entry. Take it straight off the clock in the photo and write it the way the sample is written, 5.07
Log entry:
12.50
